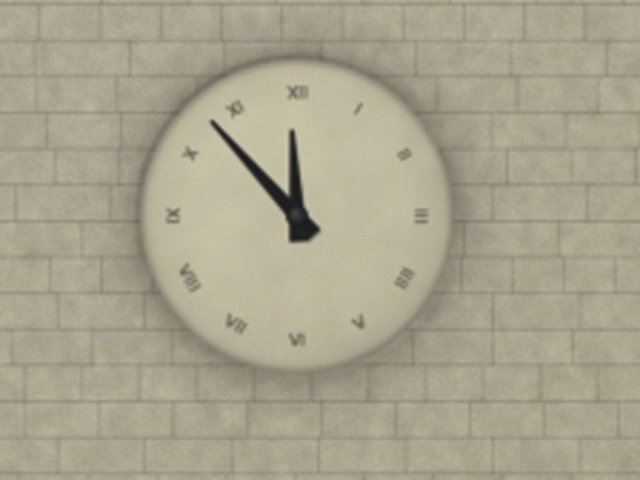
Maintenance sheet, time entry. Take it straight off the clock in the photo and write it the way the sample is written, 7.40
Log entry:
11.53
